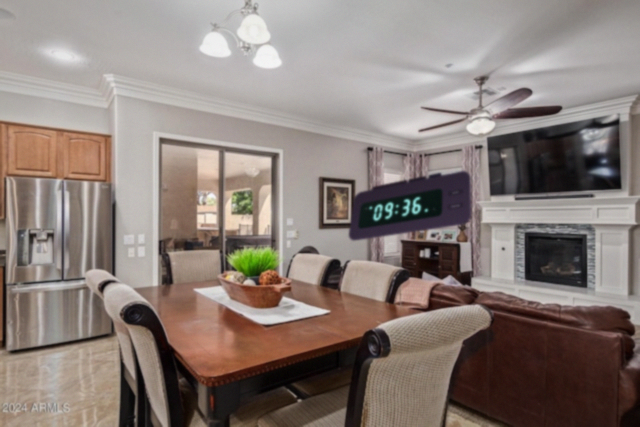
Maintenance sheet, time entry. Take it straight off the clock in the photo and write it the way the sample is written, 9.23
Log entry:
9.36
